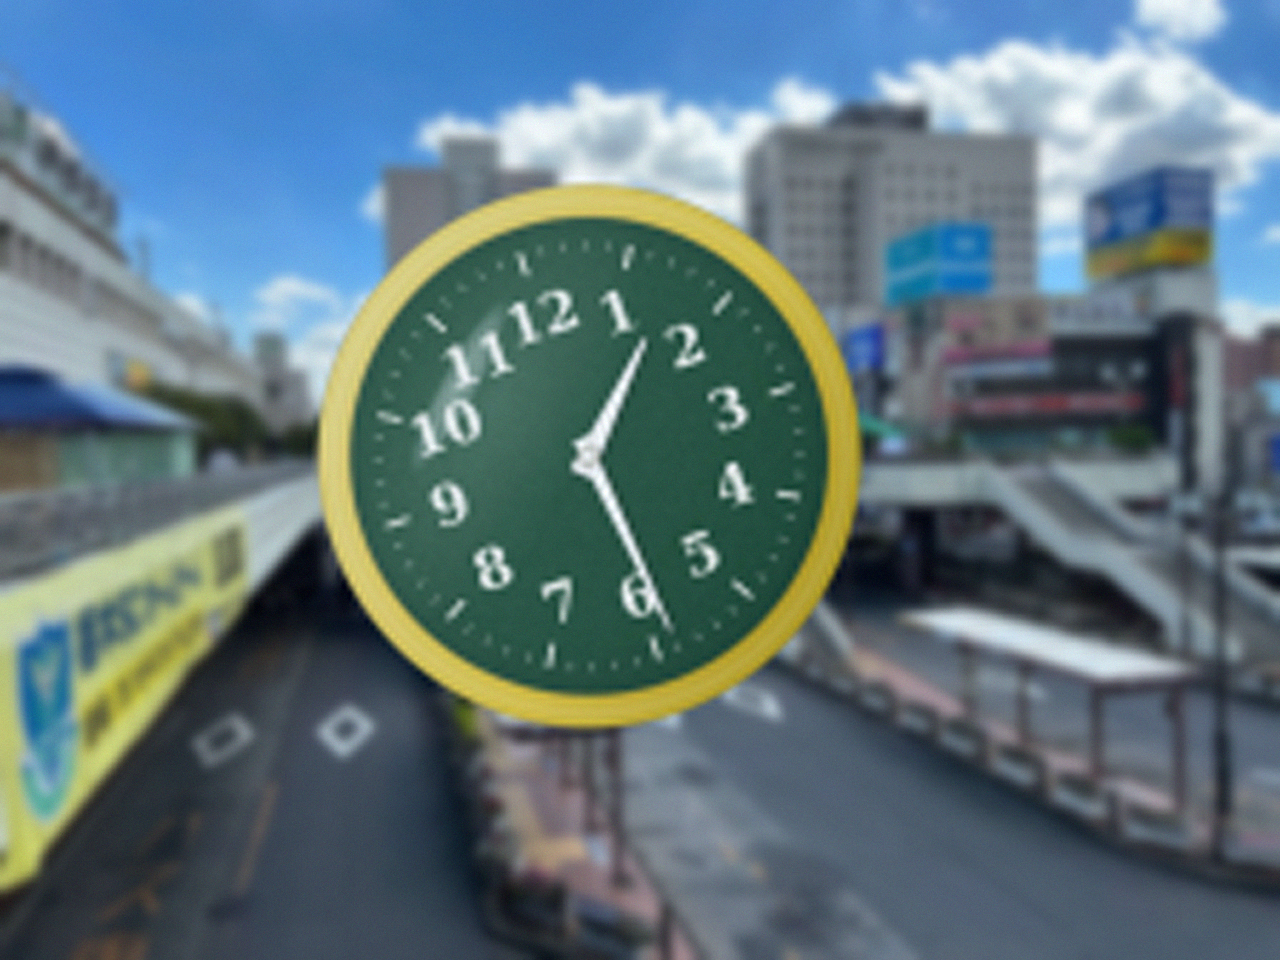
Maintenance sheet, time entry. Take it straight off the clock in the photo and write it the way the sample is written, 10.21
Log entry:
1.29
